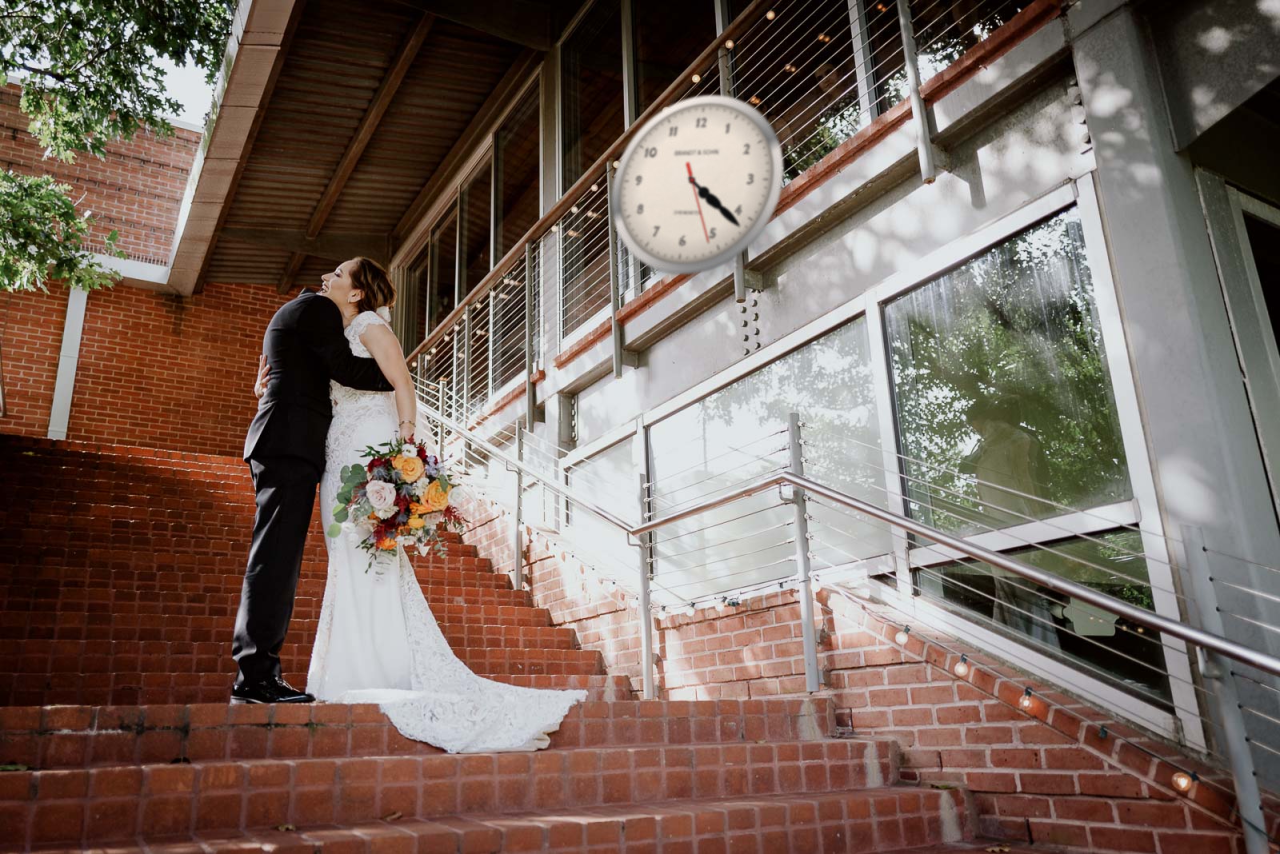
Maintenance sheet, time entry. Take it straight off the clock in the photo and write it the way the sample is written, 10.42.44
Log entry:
4.21.26
